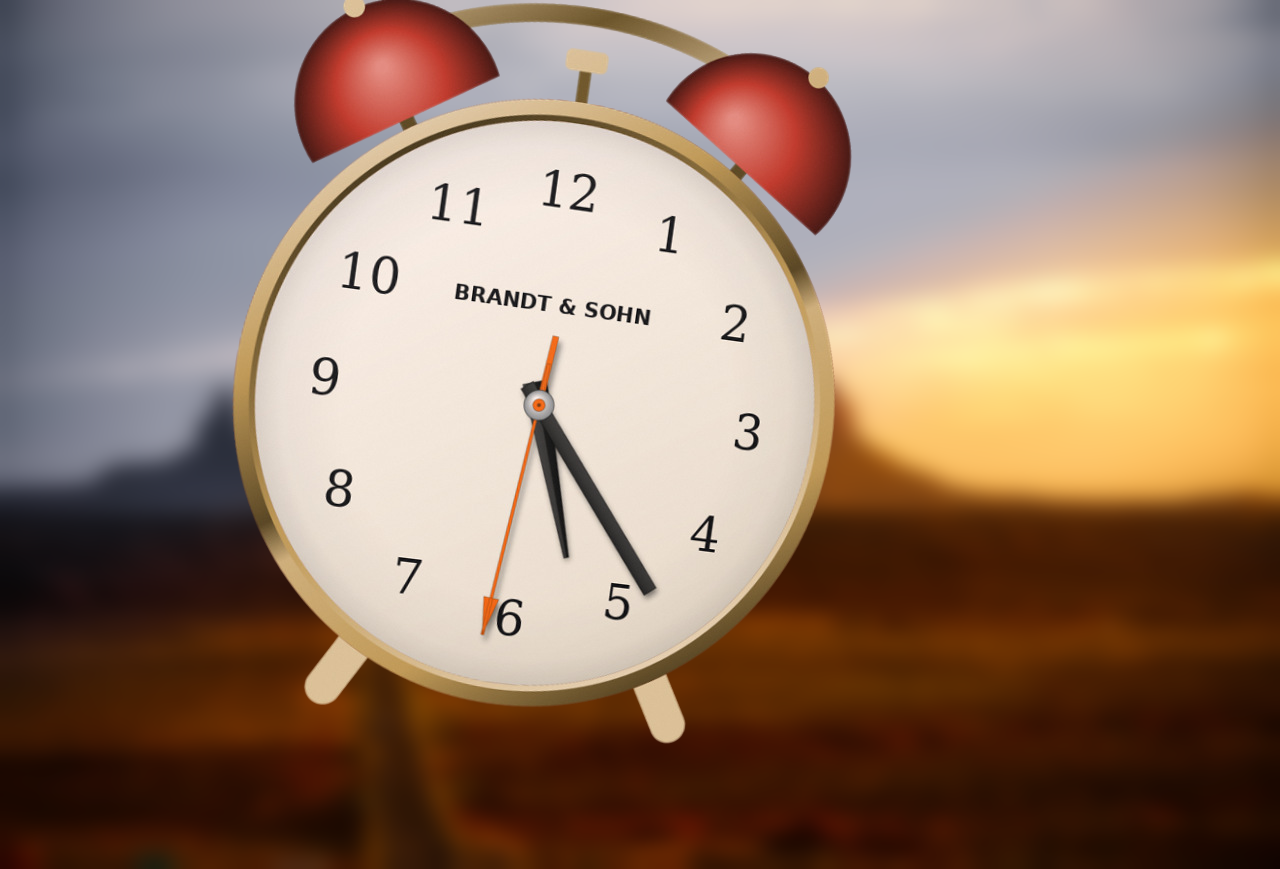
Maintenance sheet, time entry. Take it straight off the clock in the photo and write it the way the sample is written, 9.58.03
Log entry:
5.23.31
